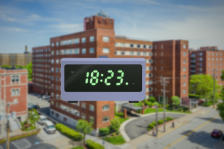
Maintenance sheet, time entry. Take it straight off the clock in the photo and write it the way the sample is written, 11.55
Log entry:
18.23
